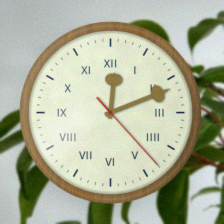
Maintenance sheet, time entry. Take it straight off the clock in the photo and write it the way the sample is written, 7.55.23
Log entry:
12.11.23
